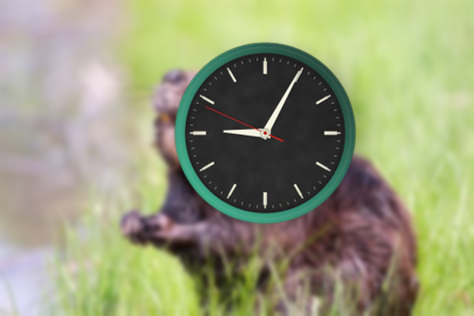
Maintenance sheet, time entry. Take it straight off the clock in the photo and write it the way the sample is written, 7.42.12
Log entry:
9.04.49
